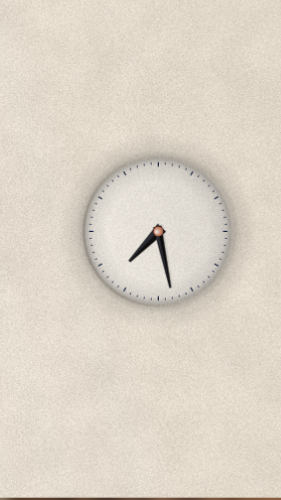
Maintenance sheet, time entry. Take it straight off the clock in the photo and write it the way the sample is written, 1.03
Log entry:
7.28
